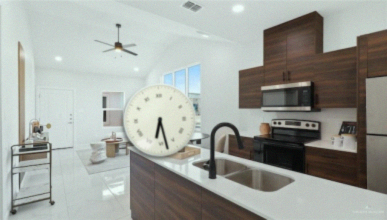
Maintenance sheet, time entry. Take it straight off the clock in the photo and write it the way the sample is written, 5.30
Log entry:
6.28
